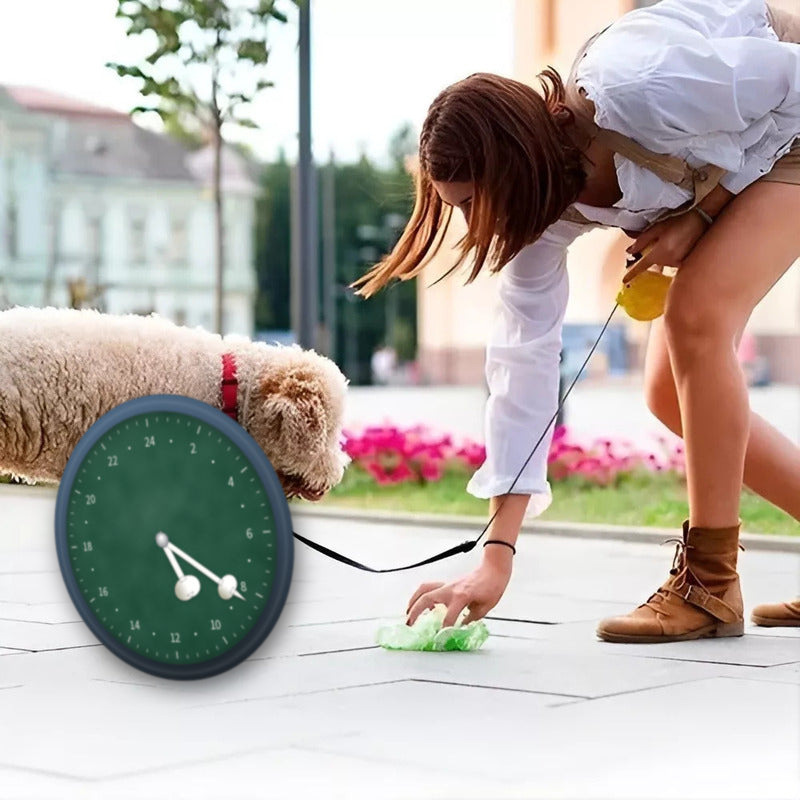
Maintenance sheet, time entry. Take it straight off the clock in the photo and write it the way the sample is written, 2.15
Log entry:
10.21
